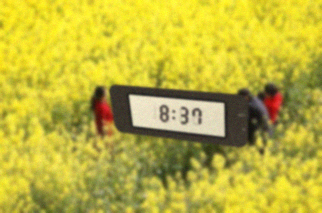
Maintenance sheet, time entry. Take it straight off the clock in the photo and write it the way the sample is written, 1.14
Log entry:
8.37
